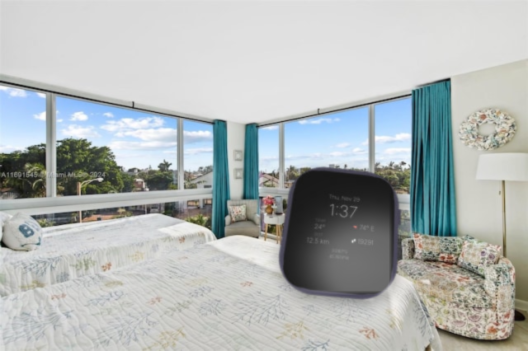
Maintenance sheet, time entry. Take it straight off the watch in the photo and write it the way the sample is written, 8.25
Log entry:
1.37
